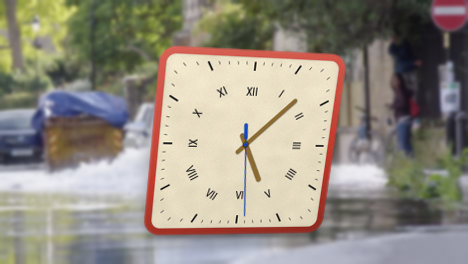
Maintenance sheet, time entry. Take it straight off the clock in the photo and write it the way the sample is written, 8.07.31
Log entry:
5.07.29
